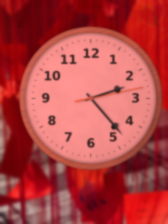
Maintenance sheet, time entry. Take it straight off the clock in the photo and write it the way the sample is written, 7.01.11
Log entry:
2.23.13
